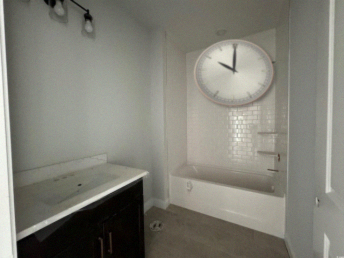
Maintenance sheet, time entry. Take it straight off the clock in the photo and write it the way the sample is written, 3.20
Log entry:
10.00
